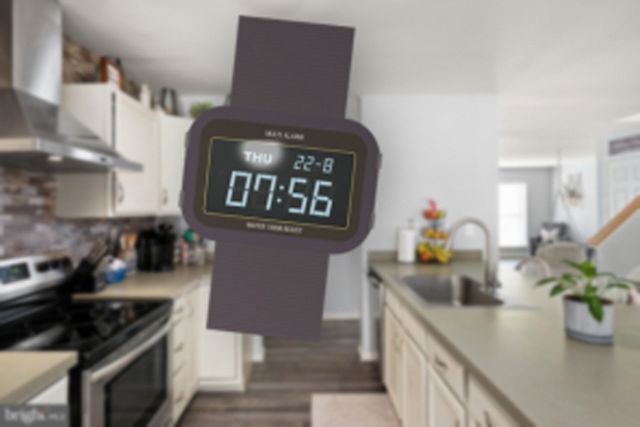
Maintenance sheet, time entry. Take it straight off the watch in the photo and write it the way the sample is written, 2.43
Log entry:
7.56
